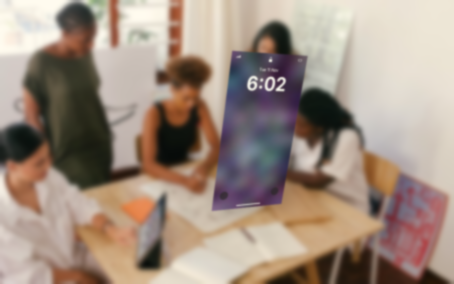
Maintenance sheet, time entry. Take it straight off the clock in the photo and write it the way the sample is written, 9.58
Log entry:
6.02
